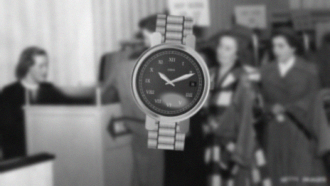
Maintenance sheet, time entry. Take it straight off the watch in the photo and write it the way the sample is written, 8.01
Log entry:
10.11
